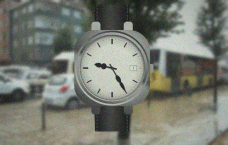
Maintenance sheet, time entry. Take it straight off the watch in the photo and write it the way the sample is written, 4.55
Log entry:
9.25
